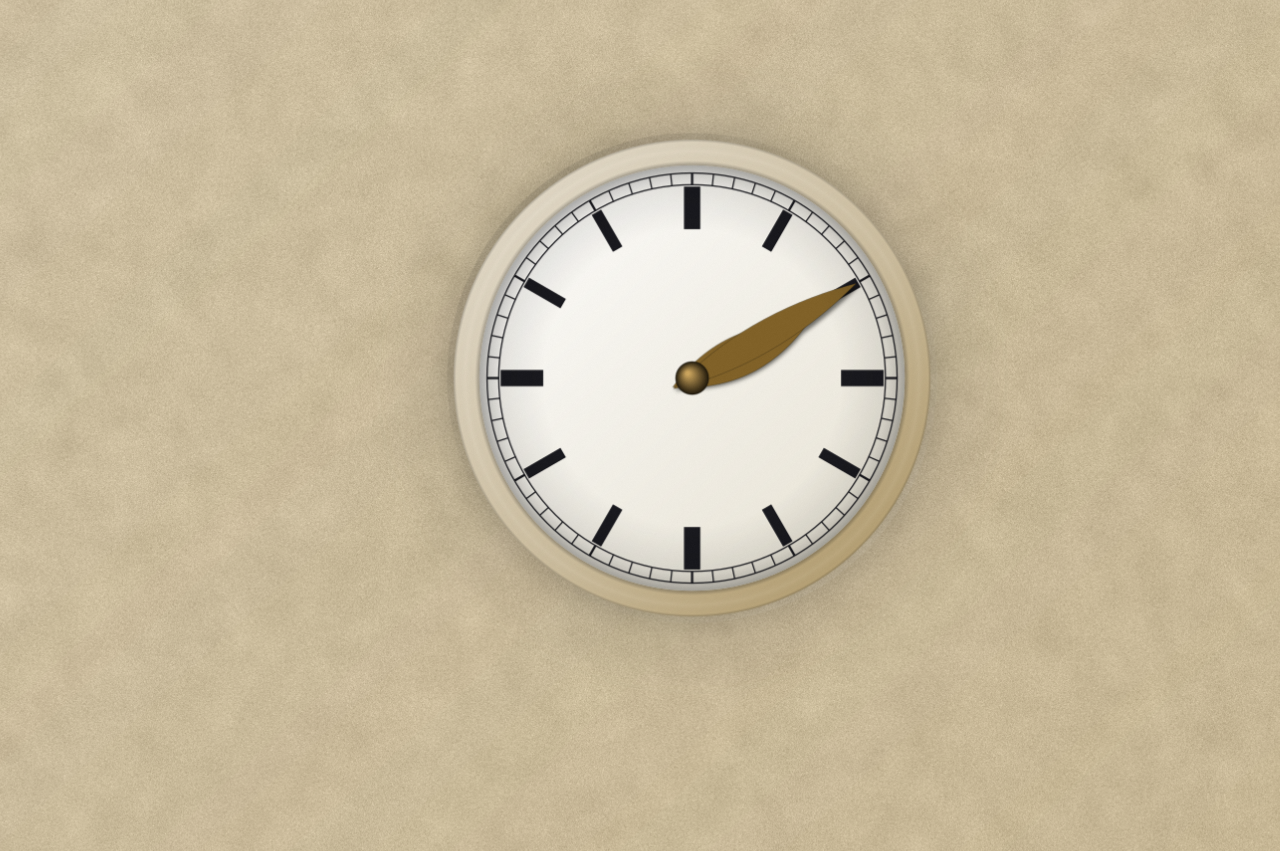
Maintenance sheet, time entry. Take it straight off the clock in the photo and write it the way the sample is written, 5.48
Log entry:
2.10
